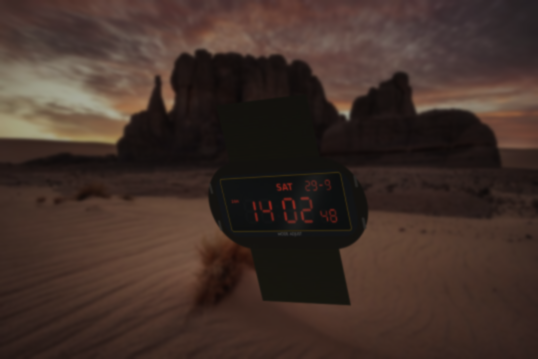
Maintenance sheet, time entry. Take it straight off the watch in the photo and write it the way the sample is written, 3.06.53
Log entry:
14.02.48
